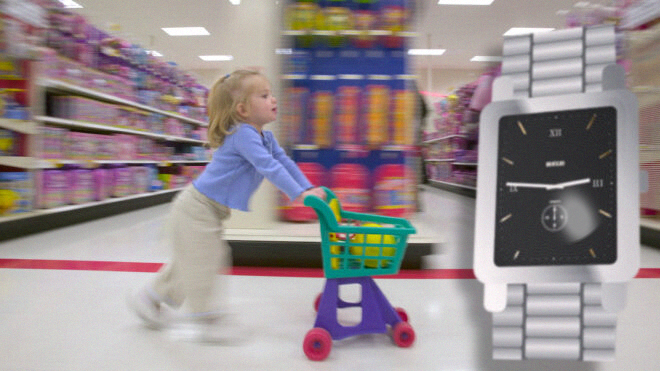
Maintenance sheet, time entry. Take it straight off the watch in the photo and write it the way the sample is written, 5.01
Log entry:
2.46
